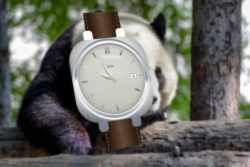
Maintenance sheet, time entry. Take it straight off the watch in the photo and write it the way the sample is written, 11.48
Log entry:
9.56
